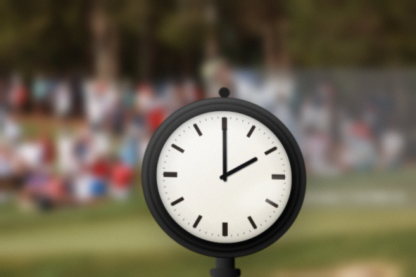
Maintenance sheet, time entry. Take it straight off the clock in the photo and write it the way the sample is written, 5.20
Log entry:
2.00
